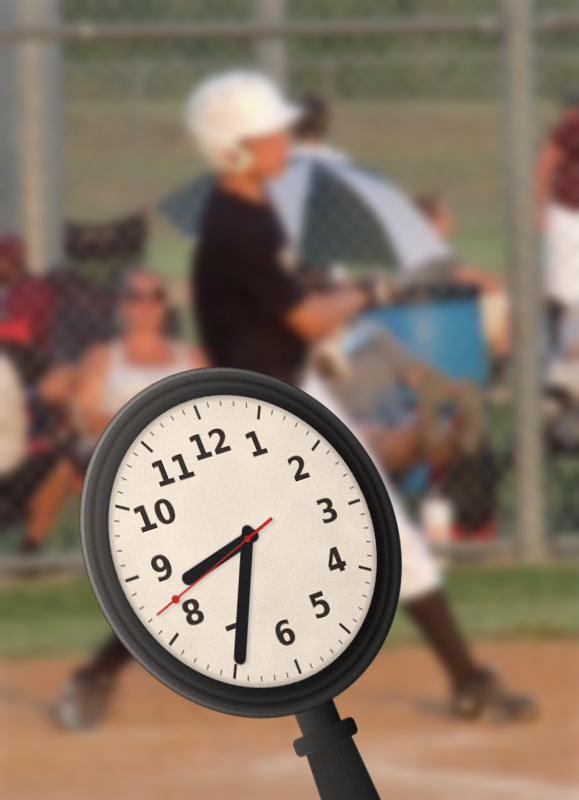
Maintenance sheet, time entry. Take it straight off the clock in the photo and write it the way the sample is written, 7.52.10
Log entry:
8.34.42
